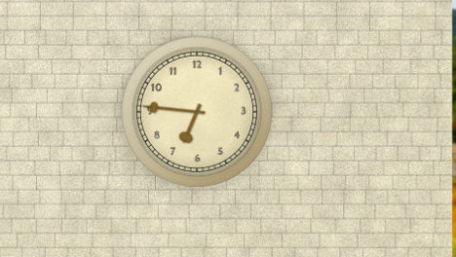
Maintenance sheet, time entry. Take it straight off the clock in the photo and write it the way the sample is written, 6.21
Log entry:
6.46
